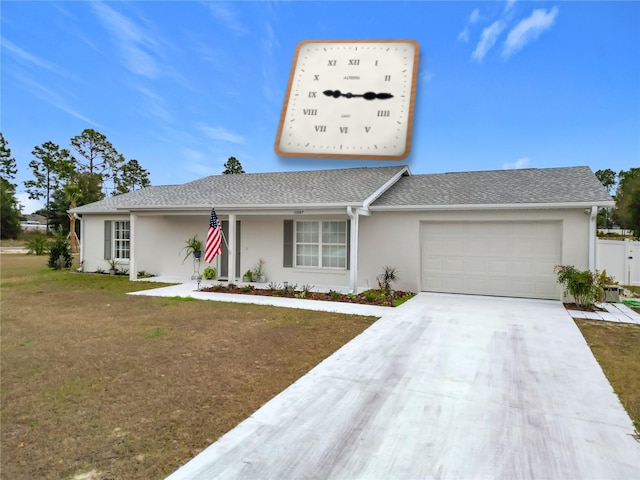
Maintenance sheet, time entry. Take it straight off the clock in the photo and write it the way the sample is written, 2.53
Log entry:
9.15
